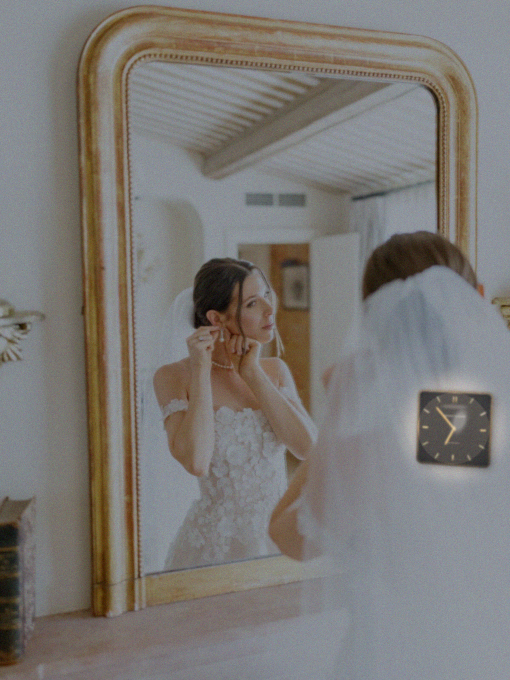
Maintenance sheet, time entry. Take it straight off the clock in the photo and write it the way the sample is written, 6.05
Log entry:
6.53
